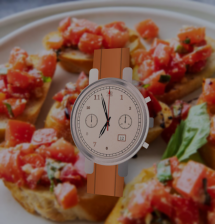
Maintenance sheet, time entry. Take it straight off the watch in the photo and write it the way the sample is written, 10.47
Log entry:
6.57
